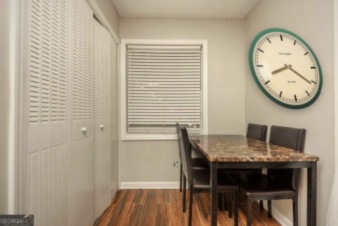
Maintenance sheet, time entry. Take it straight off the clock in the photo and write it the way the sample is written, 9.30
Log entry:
8.21
